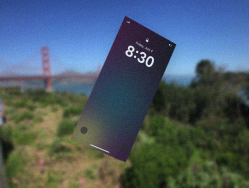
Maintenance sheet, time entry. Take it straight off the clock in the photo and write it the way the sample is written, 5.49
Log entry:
8.30
